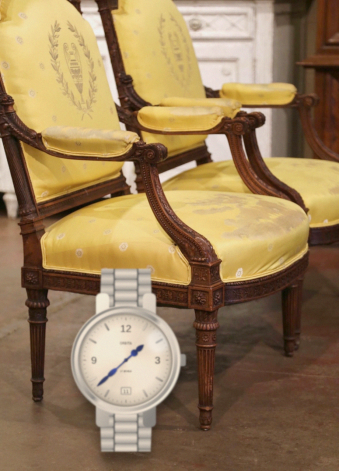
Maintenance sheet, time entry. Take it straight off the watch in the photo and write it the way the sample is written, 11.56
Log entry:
1.38
